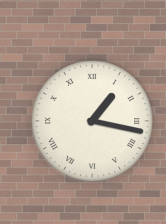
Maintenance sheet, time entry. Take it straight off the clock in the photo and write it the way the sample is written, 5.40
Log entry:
1.17
